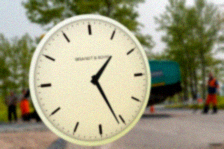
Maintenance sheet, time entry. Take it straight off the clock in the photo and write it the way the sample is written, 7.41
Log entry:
1.26
